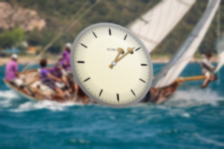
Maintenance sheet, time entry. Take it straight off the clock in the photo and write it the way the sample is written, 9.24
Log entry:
1.09
